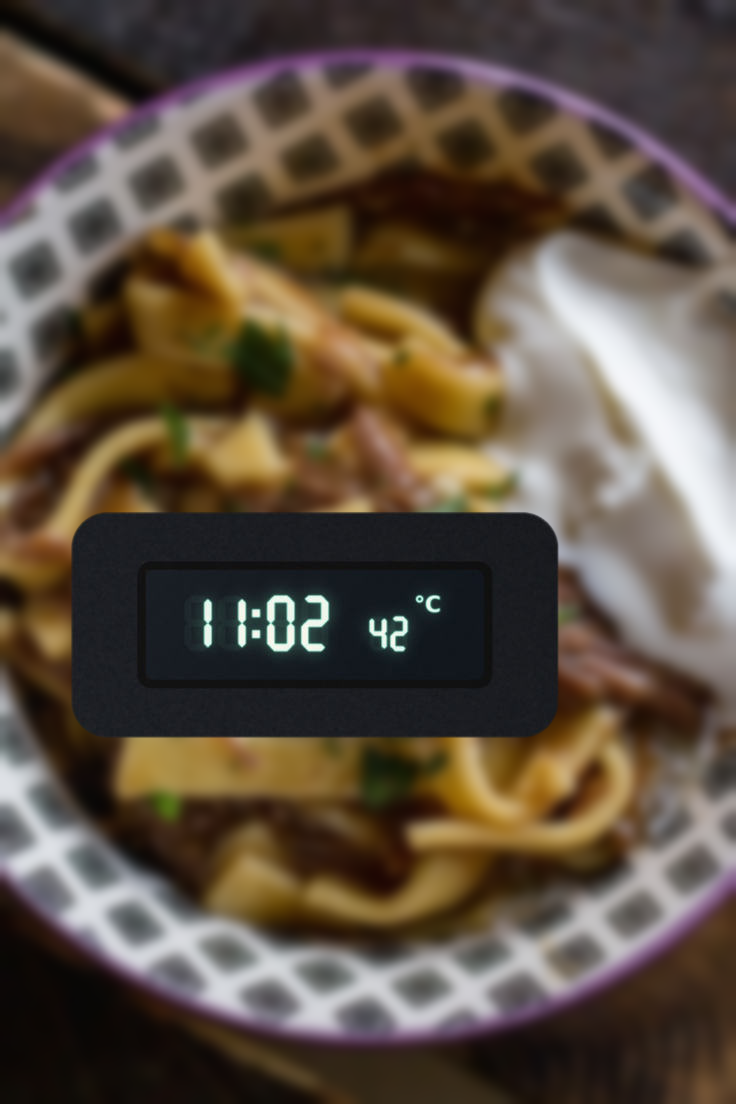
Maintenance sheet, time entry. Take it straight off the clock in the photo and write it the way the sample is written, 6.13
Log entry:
11.02
